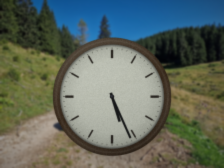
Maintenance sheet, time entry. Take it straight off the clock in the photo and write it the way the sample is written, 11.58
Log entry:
5.26
